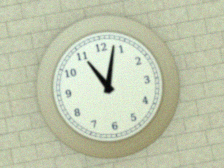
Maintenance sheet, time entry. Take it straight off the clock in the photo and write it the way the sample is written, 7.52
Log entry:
11.03
